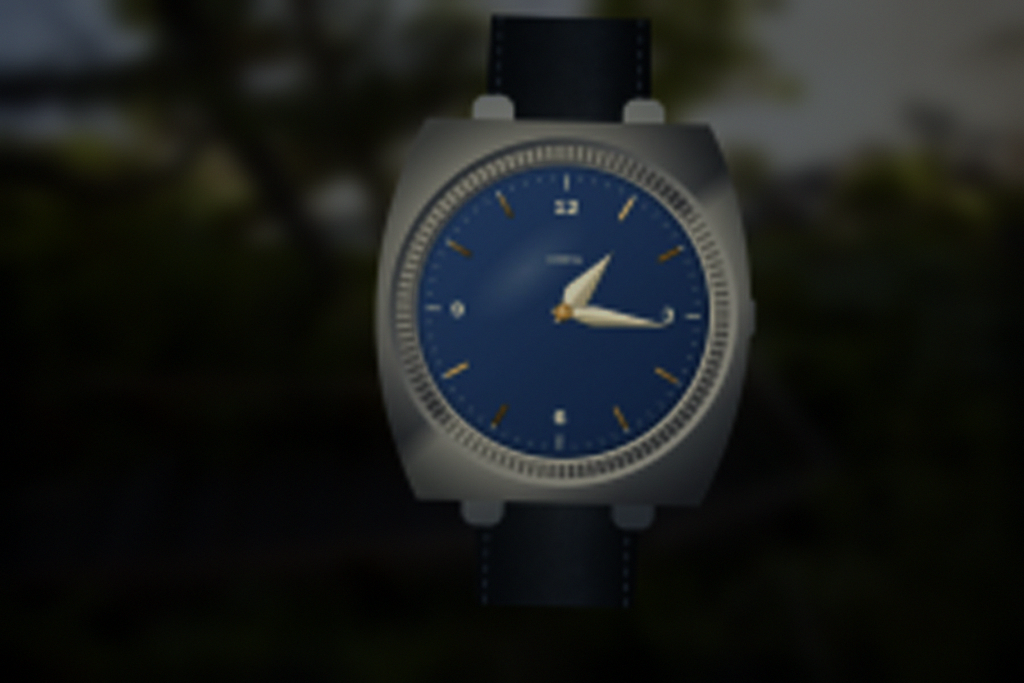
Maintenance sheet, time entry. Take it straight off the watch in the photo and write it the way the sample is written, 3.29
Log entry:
1.16
